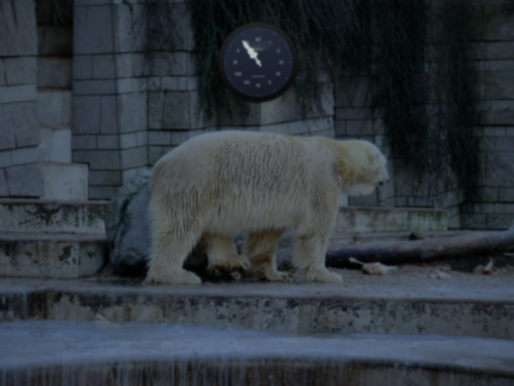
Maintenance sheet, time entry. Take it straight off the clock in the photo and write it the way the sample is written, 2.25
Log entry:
10.54
